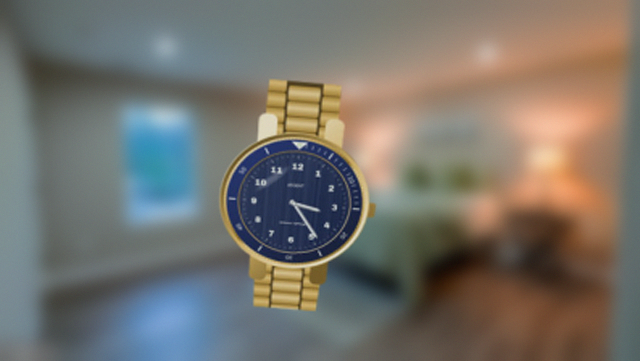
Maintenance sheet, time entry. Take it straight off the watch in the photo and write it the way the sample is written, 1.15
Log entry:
3.24
